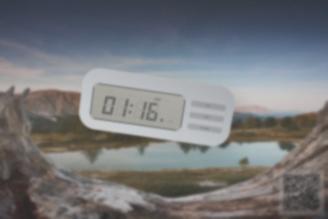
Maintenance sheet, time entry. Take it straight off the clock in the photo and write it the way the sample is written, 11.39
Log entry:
1.16
